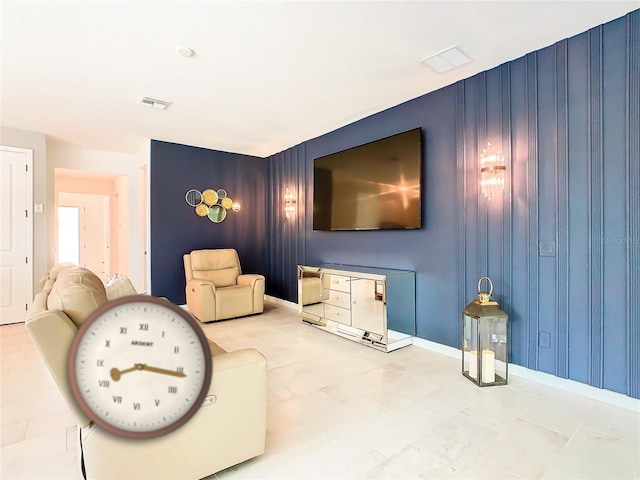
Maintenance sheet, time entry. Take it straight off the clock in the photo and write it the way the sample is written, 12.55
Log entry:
8.16
